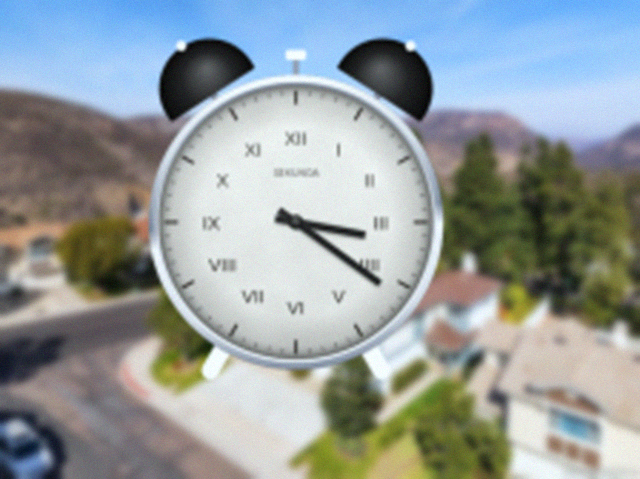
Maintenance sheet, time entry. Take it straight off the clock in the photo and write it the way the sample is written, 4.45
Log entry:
3.21
